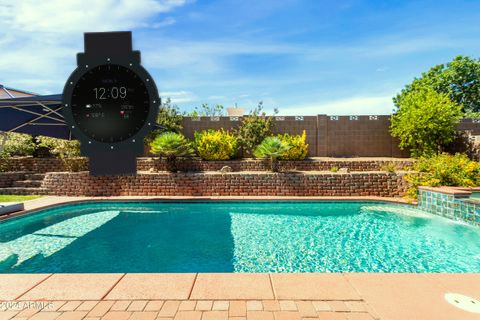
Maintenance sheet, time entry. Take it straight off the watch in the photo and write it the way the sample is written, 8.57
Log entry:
12.09
